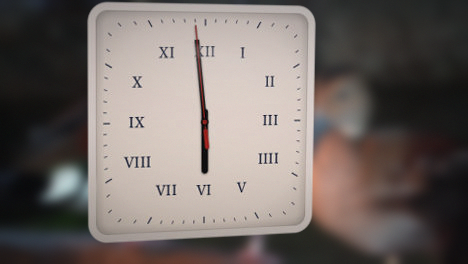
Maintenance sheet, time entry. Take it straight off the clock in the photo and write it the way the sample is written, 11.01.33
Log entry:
5.58.59
